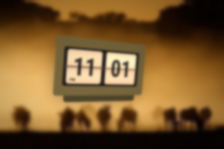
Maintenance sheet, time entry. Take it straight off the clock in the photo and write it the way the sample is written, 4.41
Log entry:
11.01
